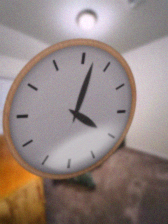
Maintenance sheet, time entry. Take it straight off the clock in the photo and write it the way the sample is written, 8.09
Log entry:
4.02
